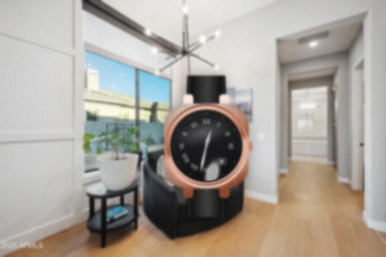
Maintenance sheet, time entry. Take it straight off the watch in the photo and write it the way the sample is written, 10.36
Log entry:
12.32
